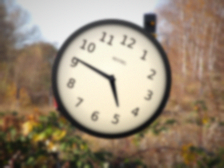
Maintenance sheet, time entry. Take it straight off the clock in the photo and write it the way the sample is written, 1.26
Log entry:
4.46
